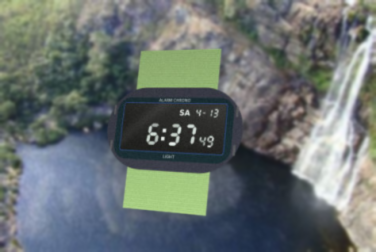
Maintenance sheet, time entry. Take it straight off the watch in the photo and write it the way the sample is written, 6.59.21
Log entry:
6.37.49
